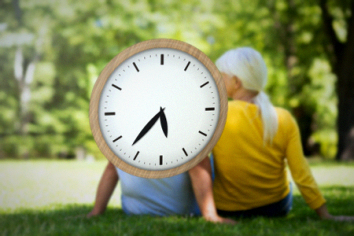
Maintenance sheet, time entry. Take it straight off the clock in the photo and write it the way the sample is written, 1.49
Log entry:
5.37
